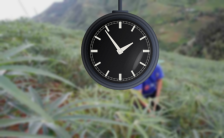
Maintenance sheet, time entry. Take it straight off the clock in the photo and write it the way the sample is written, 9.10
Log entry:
1.54
